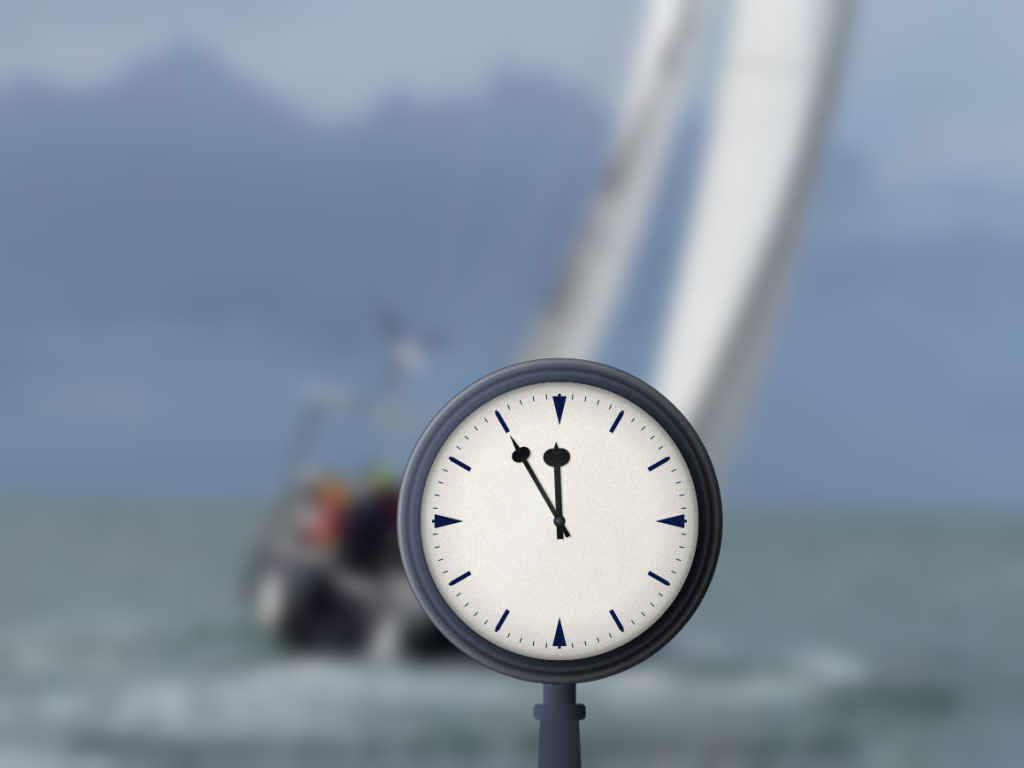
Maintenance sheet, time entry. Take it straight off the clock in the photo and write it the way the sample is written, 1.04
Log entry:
11.55
